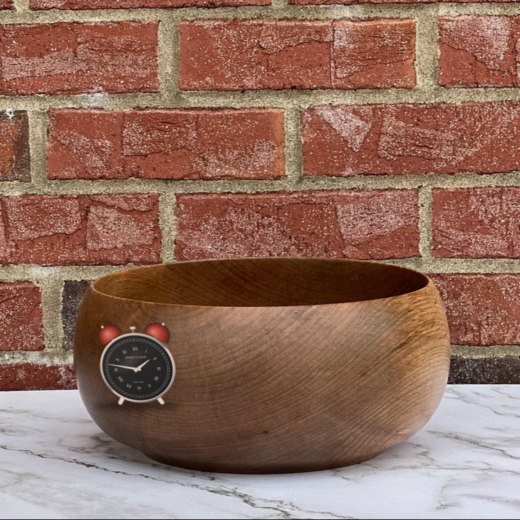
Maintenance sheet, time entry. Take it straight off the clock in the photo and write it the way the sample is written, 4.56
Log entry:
1.47
